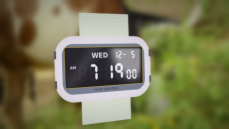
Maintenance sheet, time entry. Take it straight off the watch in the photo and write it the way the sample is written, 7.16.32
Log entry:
7.19.00
